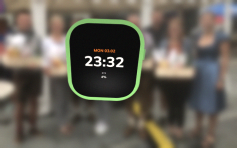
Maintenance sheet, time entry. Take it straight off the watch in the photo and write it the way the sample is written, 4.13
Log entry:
23.32
